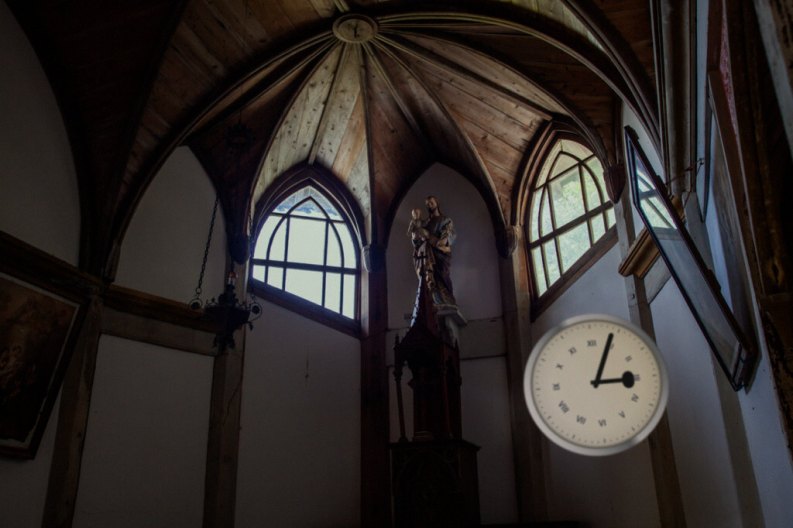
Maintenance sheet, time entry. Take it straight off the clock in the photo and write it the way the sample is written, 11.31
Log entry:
3.04
